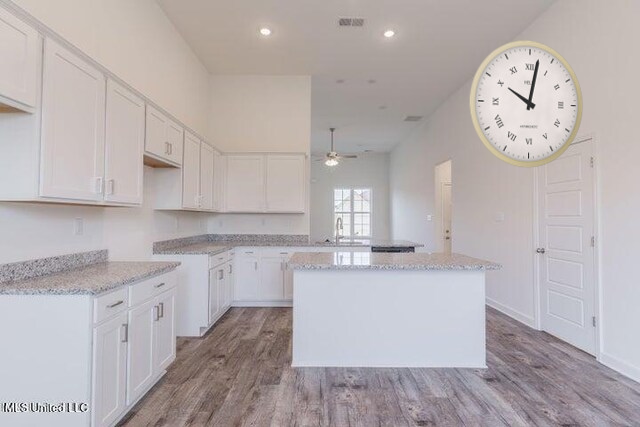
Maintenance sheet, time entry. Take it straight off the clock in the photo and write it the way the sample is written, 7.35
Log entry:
10.02
